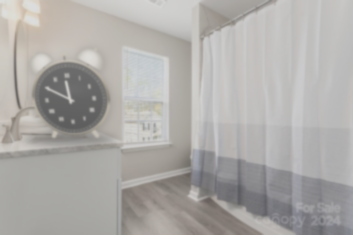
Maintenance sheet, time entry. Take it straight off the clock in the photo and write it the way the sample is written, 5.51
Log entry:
11.50
